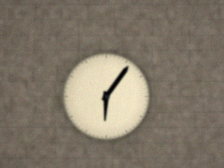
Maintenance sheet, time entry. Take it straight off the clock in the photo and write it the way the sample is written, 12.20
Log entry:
6.06
